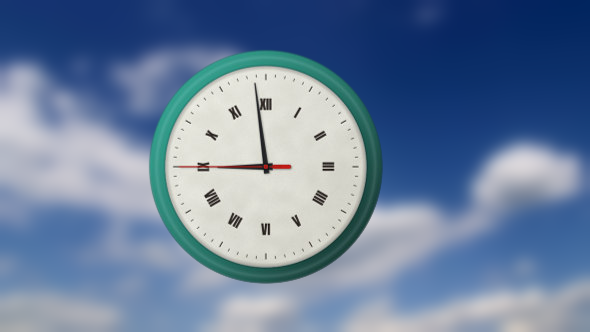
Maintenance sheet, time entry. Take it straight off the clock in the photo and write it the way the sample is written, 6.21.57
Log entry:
8.58.45
